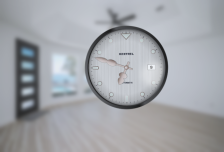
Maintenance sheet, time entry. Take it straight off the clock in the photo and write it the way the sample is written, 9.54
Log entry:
6.48
